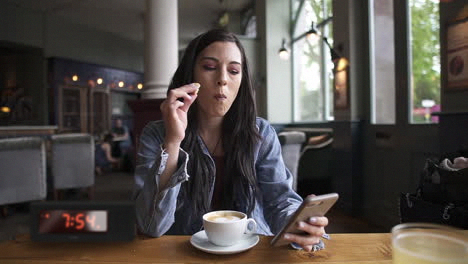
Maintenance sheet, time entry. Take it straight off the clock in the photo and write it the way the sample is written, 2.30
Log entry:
7.54
